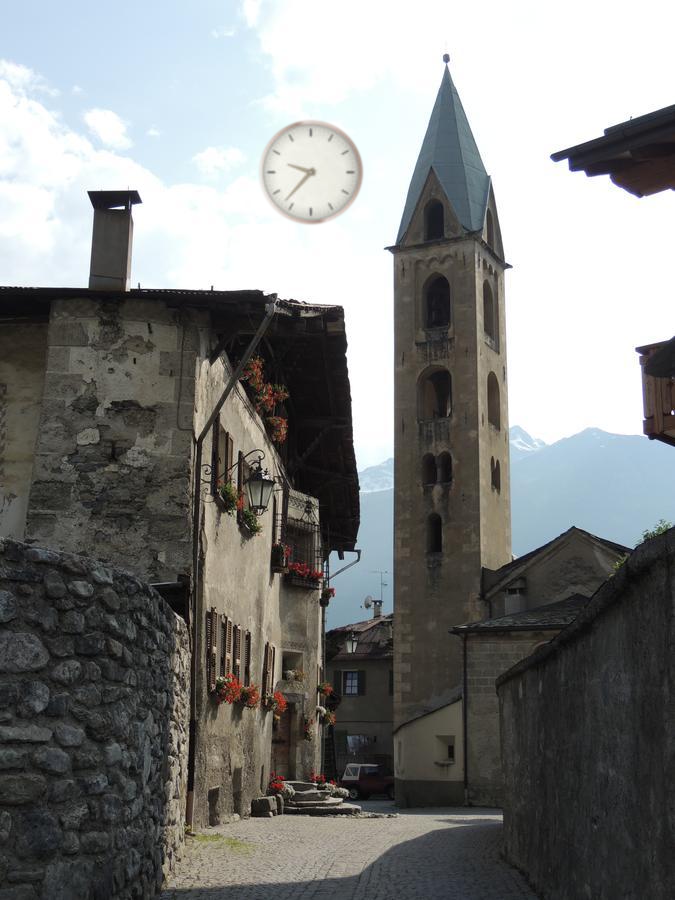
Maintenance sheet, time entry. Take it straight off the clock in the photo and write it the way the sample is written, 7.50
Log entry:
9.37
